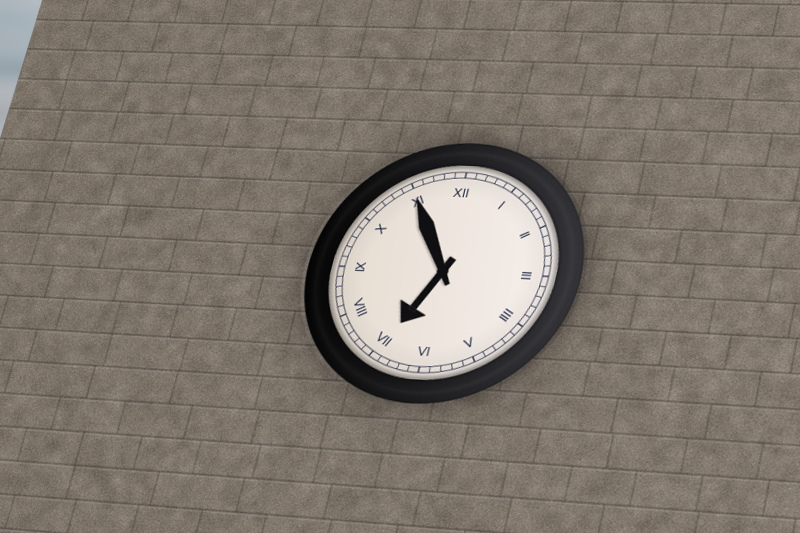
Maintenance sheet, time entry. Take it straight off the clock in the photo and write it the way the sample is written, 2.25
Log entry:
6.55
